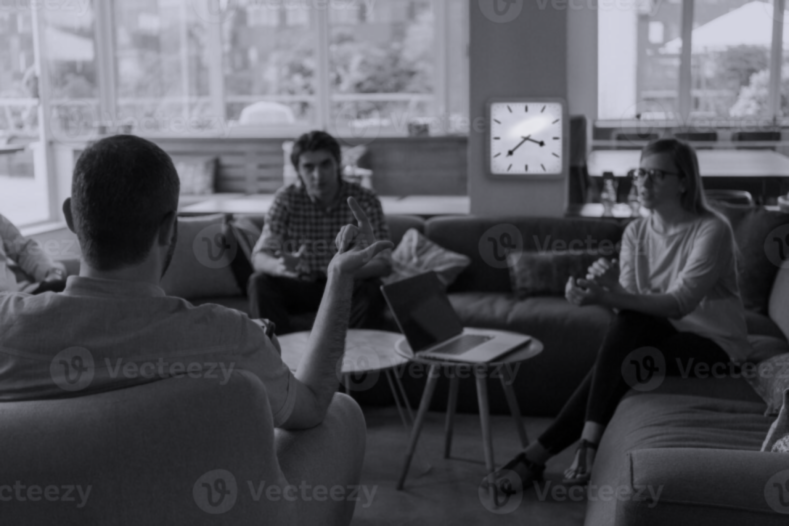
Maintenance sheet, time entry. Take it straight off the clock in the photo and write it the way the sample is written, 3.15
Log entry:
3.38
